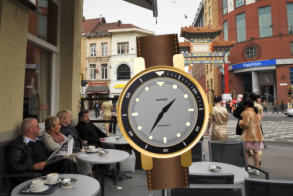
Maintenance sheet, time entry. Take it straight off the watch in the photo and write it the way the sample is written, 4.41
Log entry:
1.36
